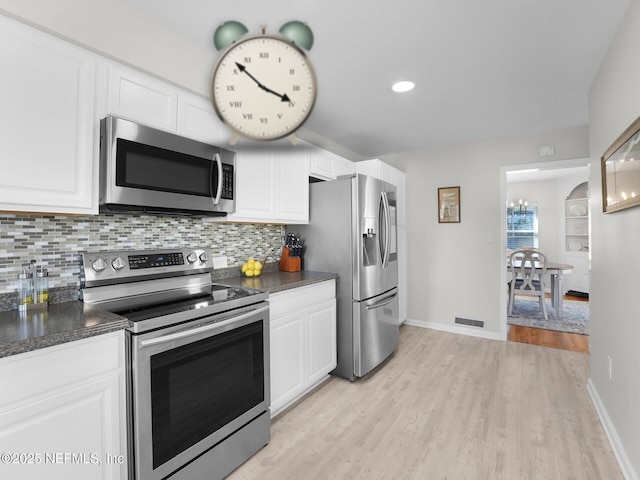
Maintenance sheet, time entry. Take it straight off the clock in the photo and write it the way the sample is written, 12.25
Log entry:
3.52
